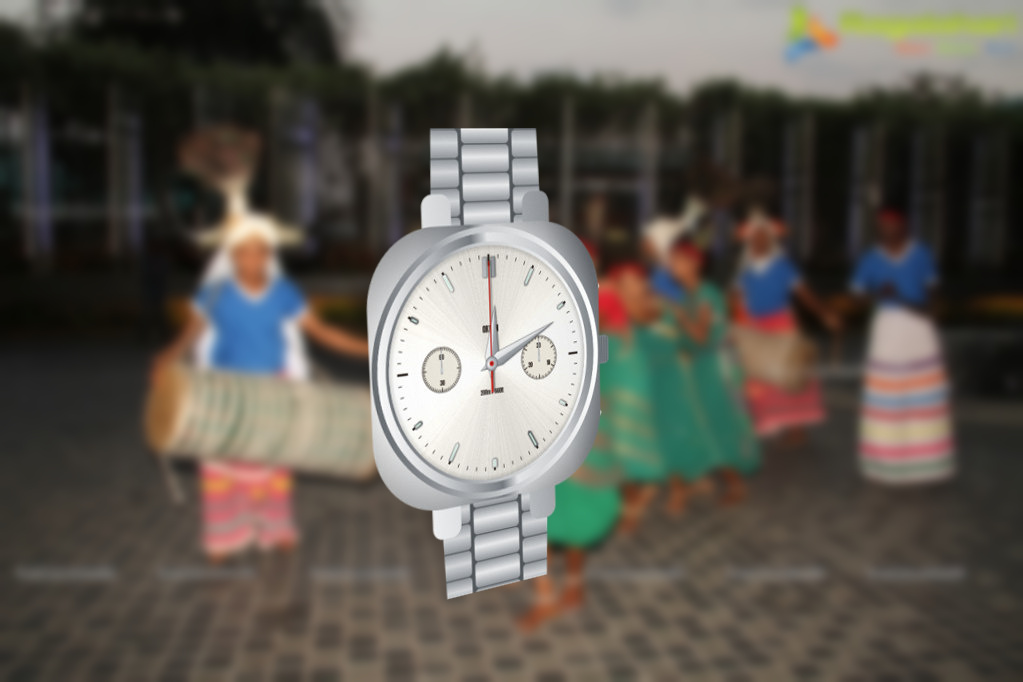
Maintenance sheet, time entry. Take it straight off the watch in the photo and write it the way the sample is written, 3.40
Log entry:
12.11
